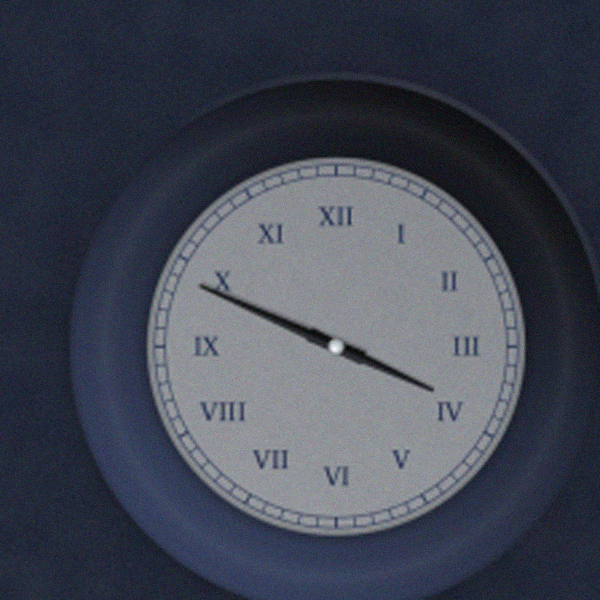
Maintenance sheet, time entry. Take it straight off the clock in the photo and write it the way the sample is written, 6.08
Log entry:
3.49
